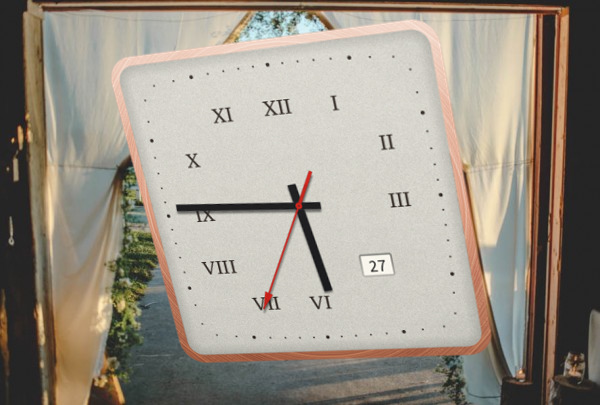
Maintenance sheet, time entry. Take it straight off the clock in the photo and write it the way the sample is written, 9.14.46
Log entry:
5.45.35
